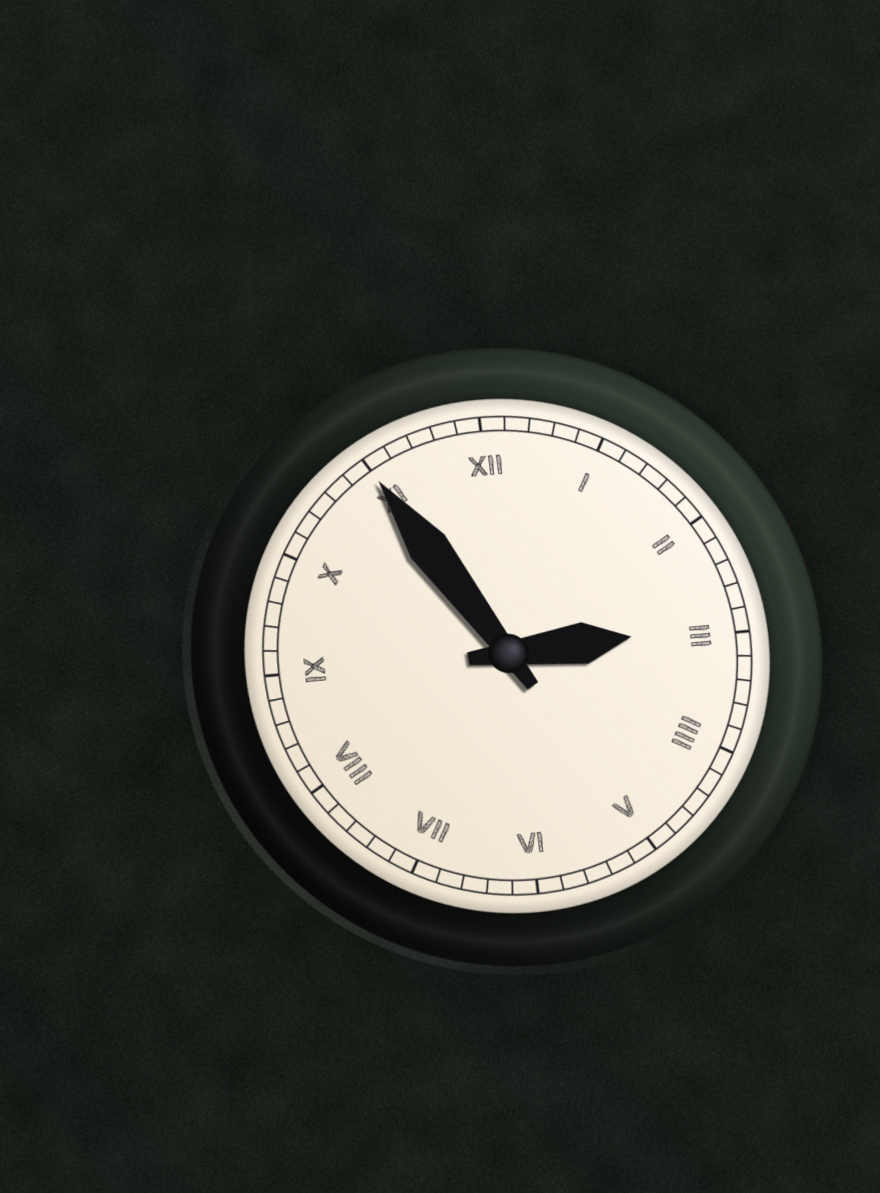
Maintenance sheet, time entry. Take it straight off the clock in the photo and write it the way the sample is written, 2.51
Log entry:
2.55
